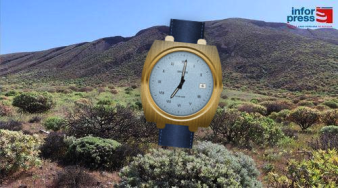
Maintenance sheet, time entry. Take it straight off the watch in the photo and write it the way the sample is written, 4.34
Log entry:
7.01
